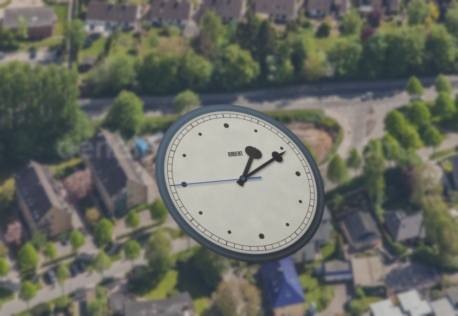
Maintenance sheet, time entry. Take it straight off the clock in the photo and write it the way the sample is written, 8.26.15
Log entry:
1.10.45
